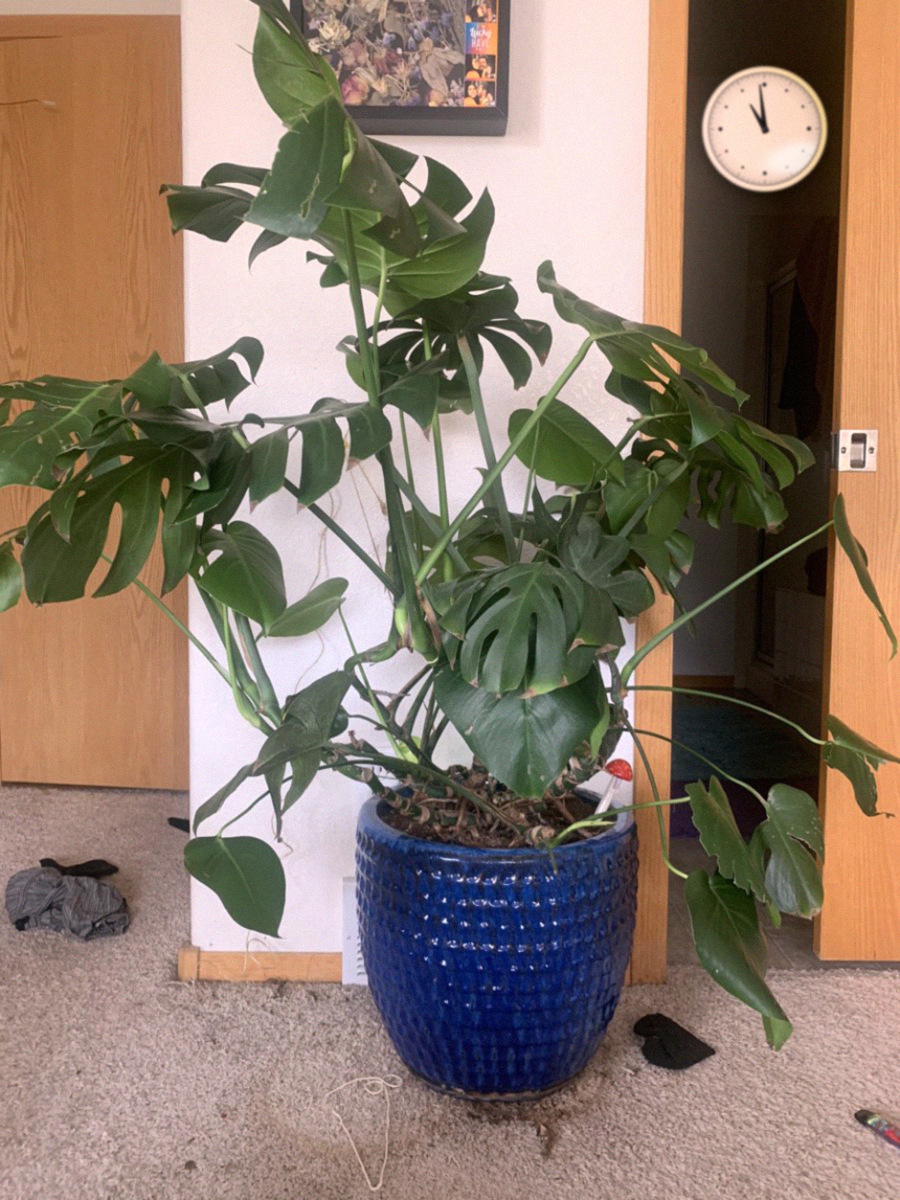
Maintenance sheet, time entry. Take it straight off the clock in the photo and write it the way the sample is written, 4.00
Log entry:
10.59
